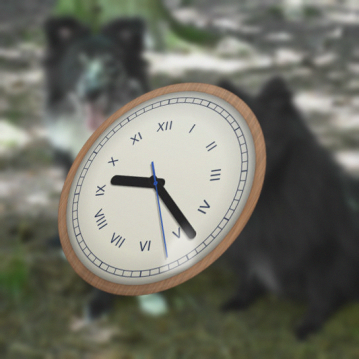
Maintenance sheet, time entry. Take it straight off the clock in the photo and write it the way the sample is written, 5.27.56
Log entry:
9.23.27
